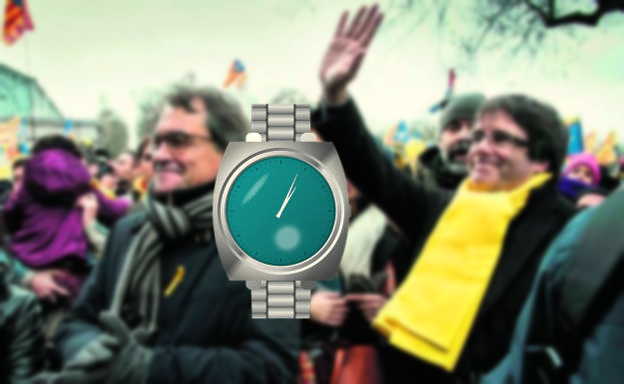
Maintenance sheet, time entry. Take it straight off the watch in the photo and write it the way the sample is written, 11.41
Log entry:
1.04
